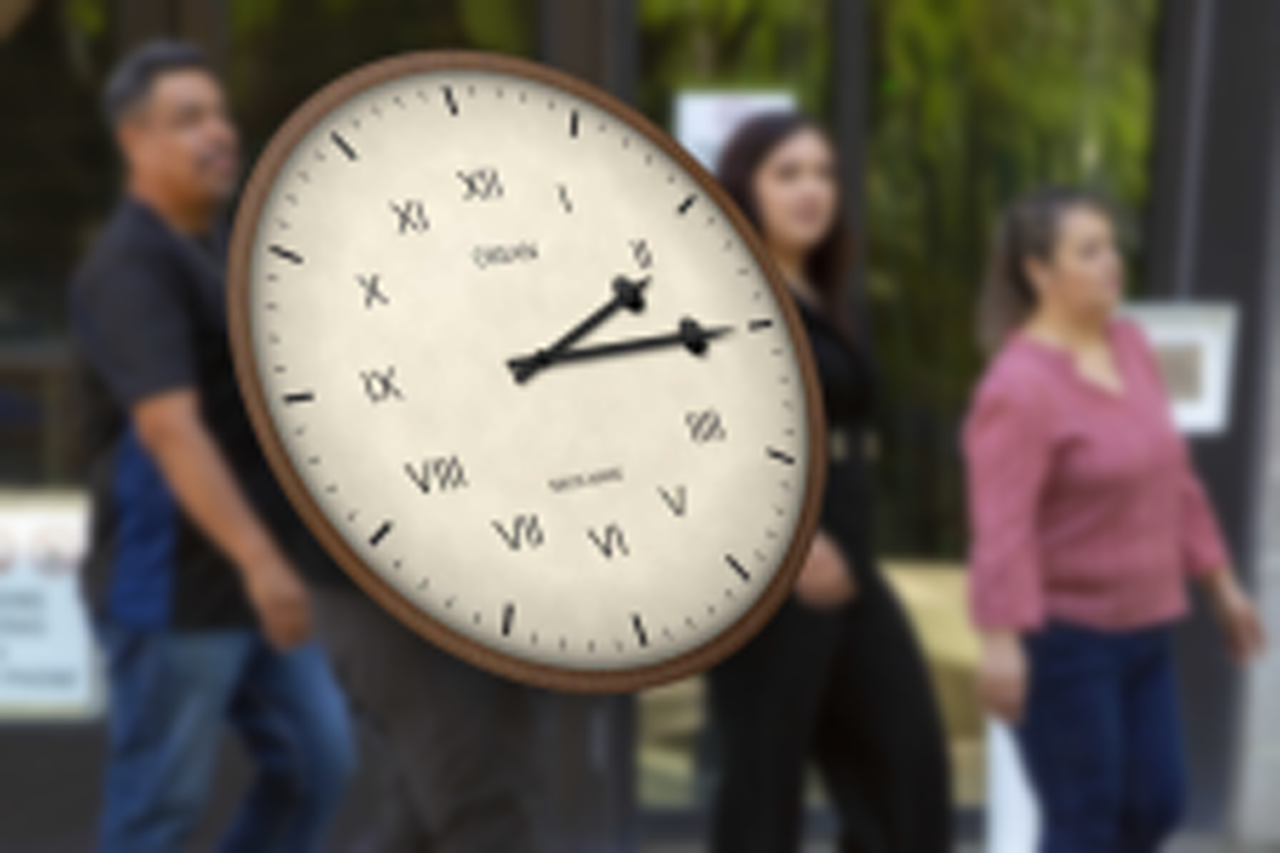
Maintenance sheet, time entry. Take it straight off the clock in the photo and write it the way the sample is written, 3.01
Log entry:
2.15
